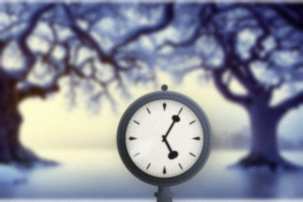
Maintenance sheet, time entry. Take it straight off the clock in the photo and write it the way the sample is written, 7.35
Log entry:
5.05
